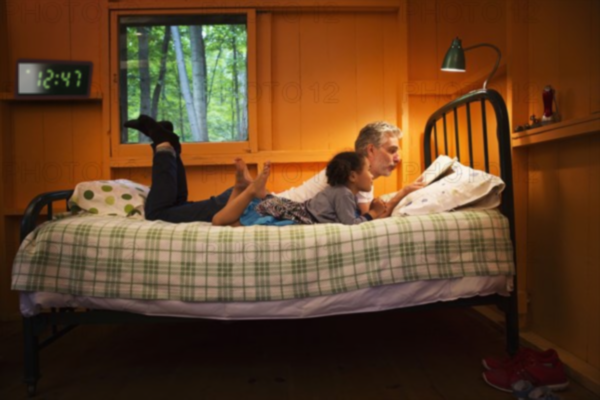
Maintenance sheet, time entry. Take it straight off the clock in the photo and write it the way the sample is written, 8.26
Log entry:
12.47
